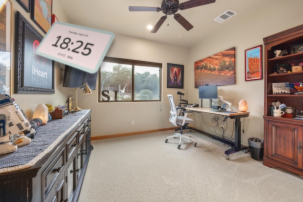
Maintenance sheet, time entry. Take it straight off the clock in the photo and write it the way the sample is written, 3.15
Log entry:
18.25
